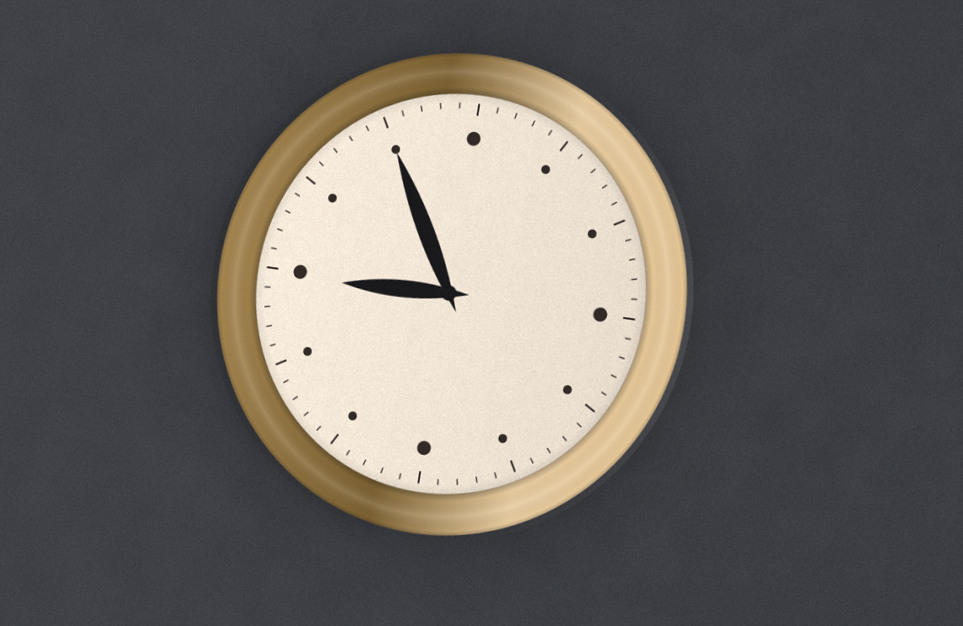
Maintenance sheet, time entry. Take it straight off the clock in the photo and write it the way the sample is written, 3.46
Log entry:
8.55
